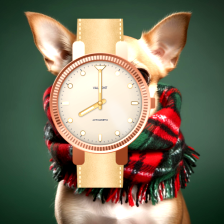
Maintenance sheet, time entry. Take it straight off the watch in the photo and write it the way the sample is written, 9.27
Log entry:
8.00
